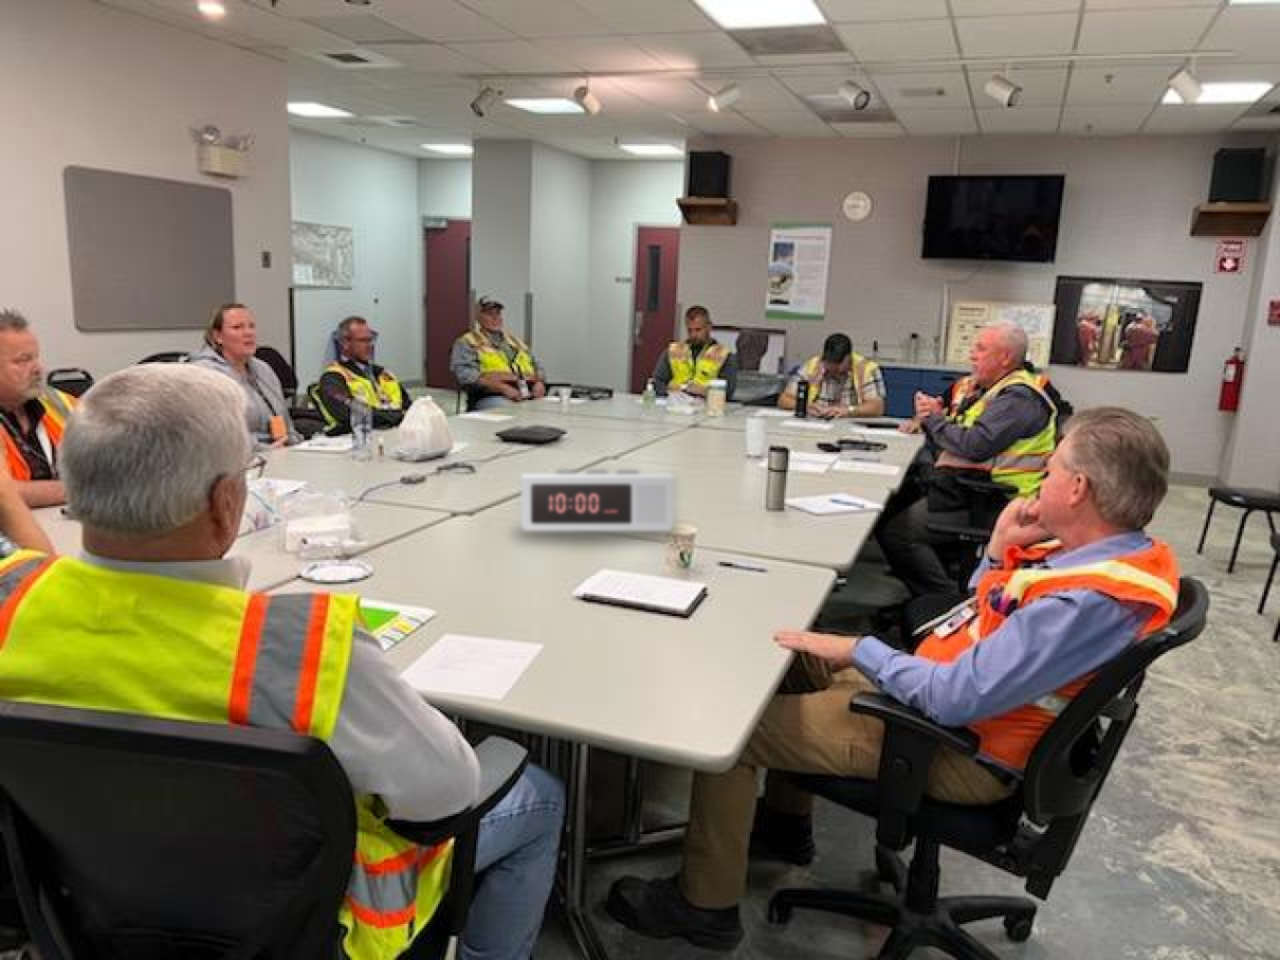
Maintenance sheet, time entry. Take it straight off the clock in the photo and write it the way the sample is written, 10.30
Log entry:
10.00
